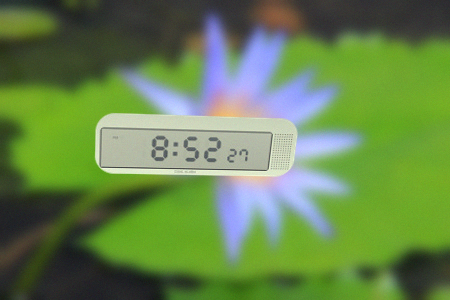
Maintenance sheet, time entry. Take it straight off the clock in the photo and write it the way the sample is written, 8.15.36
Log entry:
8.52.27
